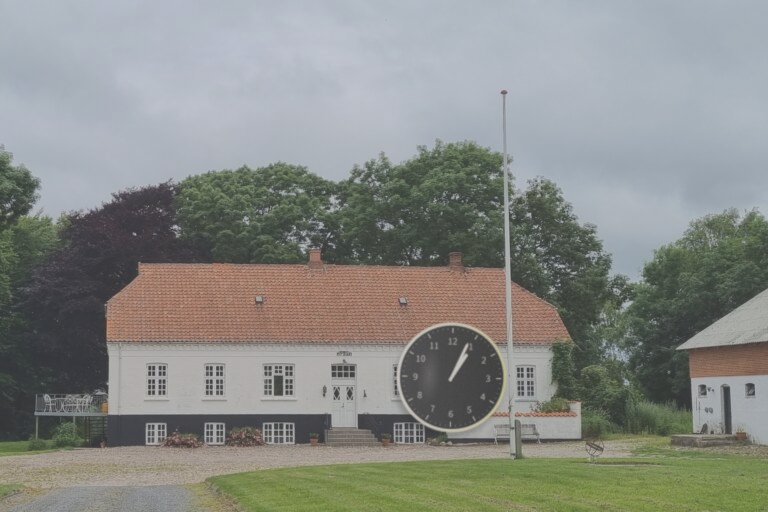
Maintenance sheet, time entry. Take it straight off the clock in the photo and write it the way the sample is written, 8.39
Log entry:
1.04
